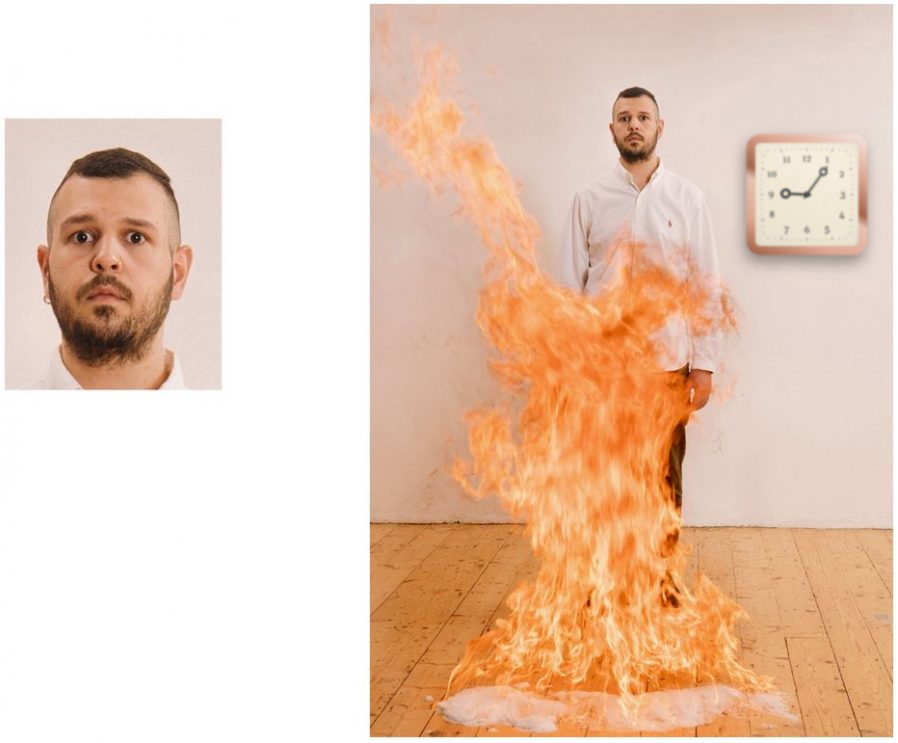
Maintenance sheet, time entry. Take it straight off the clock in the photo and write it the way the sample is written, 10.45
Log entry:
9.06
